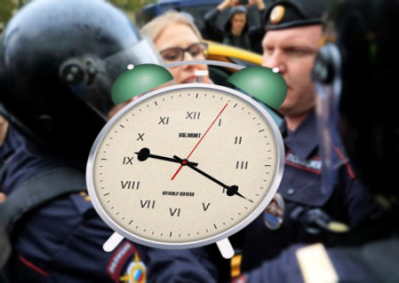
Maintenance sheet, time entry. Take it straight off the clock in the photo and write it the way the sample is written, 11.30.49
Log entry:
9.20.04
